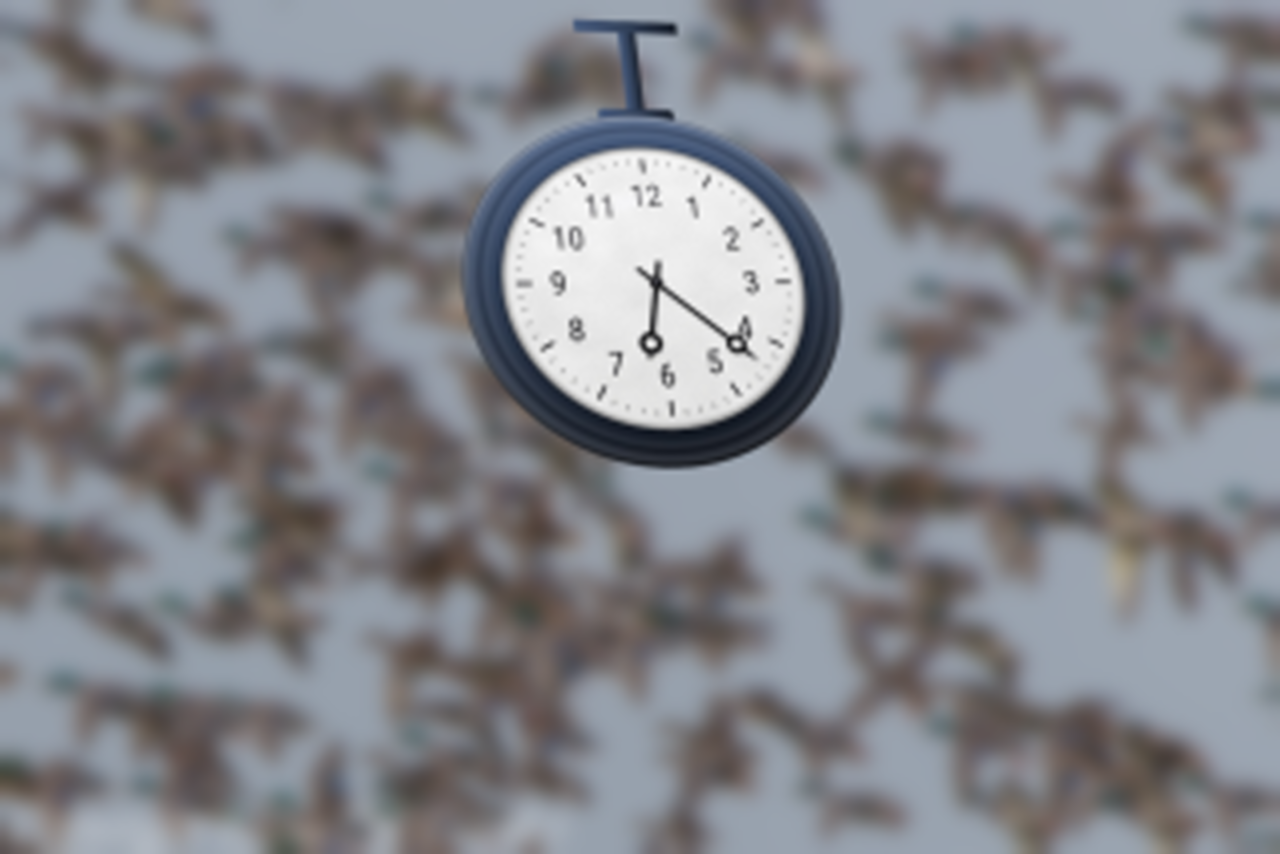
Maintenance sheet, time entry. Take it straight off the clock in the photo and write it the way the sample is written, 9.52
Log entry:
6.22
